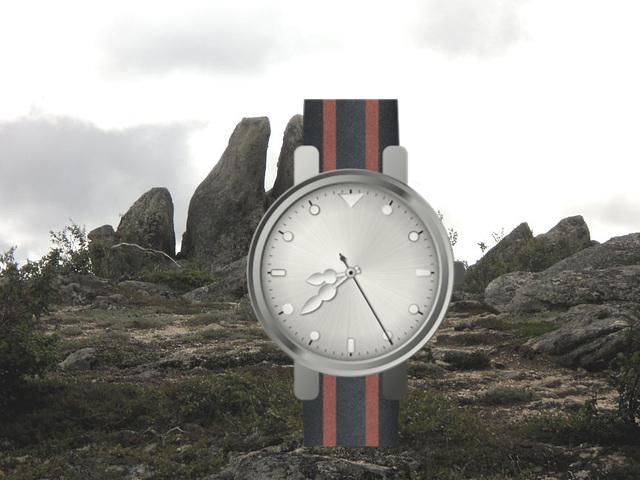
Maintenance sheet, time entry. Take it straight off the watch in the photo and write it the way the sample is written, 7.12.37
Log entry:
8.38.25
